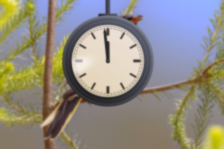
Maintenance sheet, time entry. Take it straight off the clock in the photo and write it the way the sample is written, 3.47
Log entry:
11.59
